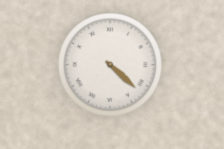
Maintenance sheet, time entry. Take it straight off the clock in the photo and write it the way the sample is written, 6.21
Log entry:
4.22
